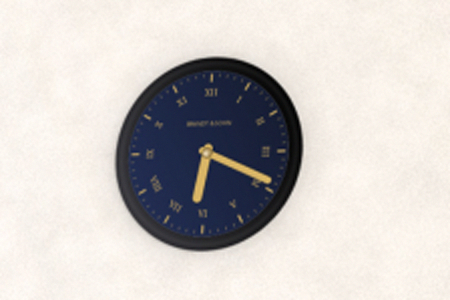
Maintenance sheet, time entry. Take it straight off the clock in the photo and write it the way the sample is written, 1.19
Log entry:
6.19
